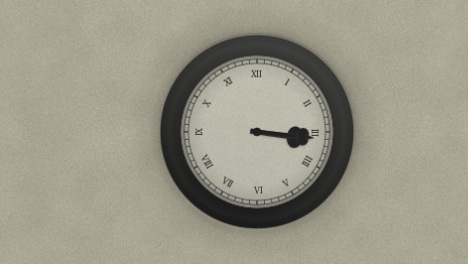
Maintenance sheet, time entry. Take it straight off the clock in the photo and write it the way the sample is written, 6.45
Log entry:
3.16
